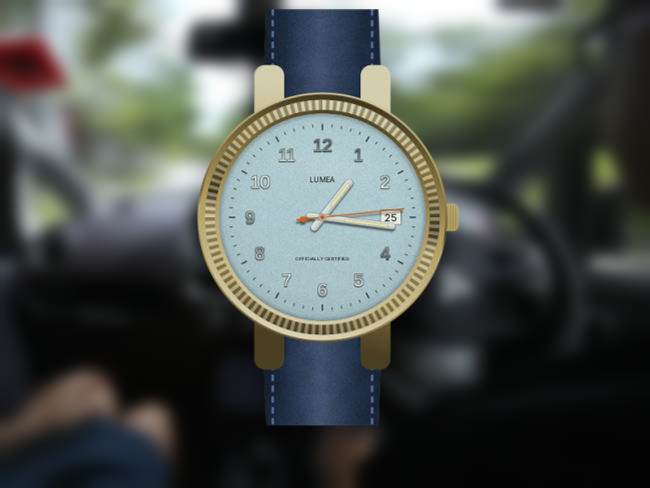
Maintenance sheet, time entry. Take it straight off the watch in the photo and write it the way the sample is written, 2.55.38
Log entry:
1.16.14
